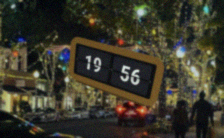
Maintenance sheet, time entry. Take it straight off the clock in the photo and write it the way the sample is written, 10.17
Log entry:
19.56
